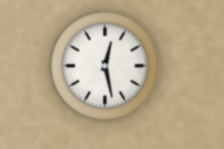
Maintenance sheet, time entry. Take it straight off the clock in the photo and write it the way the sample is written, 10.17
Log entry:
12.28
